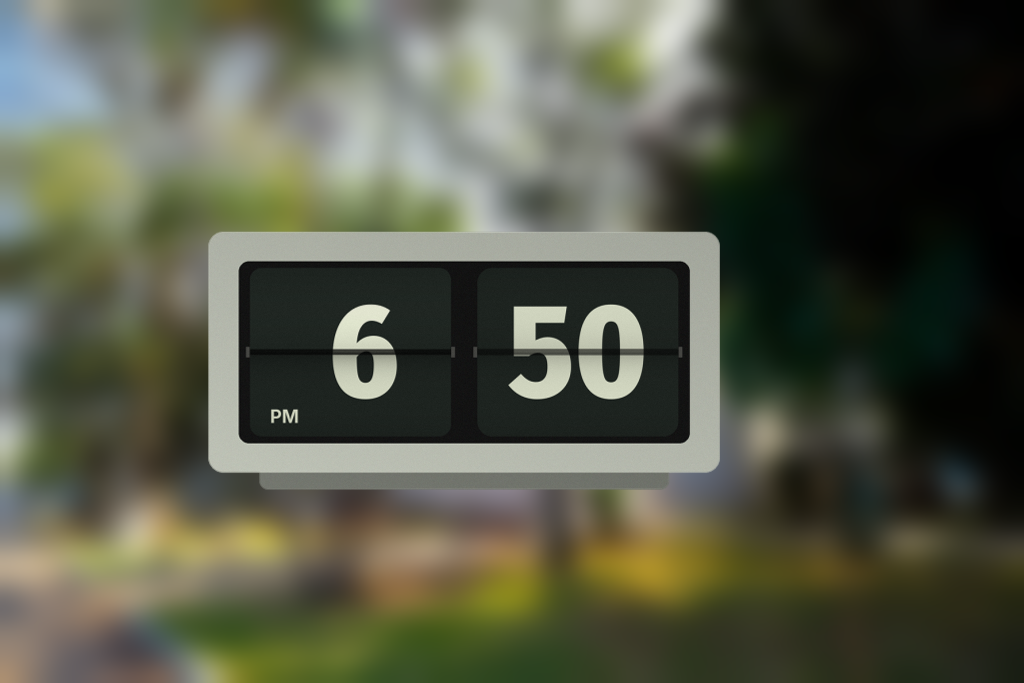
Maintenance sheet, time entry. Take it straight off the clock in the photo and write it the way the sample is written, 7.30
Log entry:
6.50
